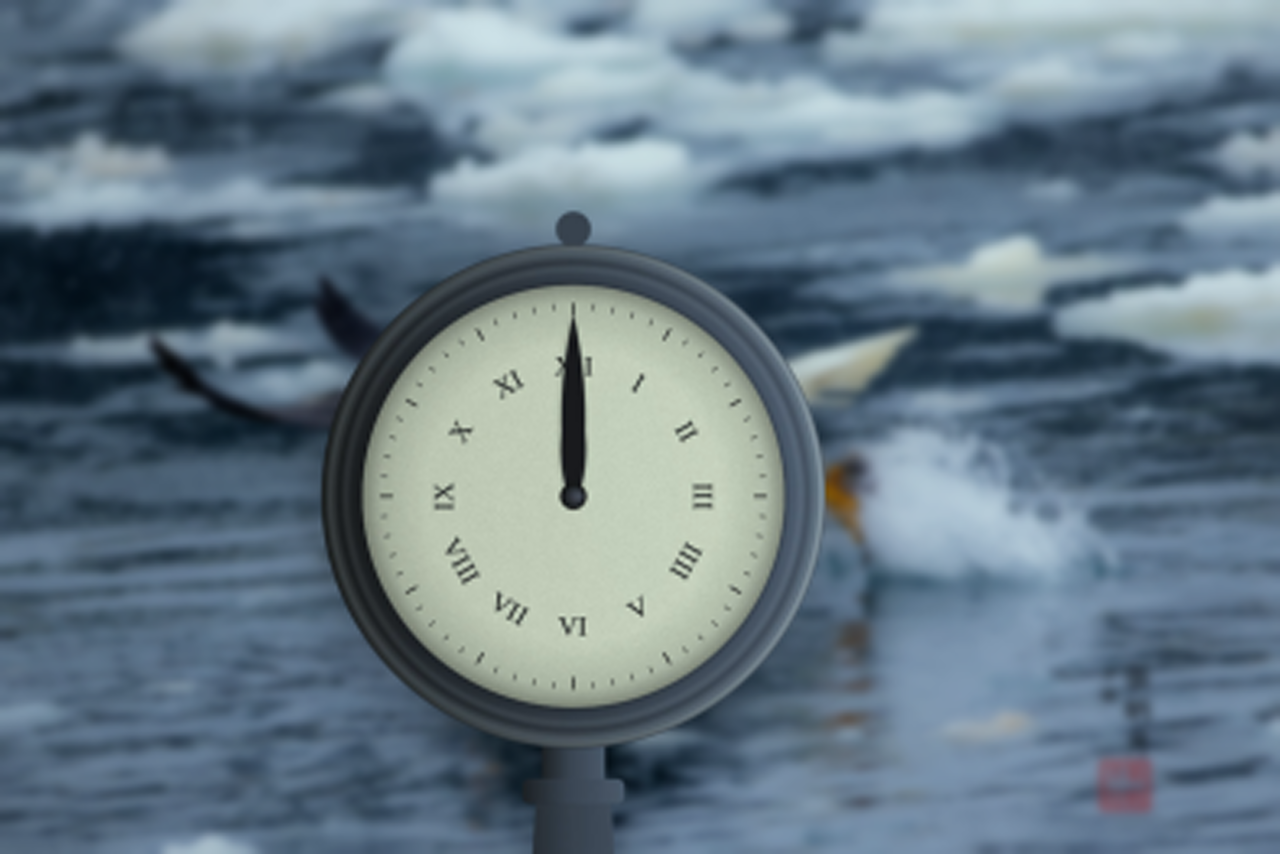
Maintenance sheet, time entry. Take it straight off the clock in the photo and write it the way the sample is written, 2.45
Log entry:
12.00
